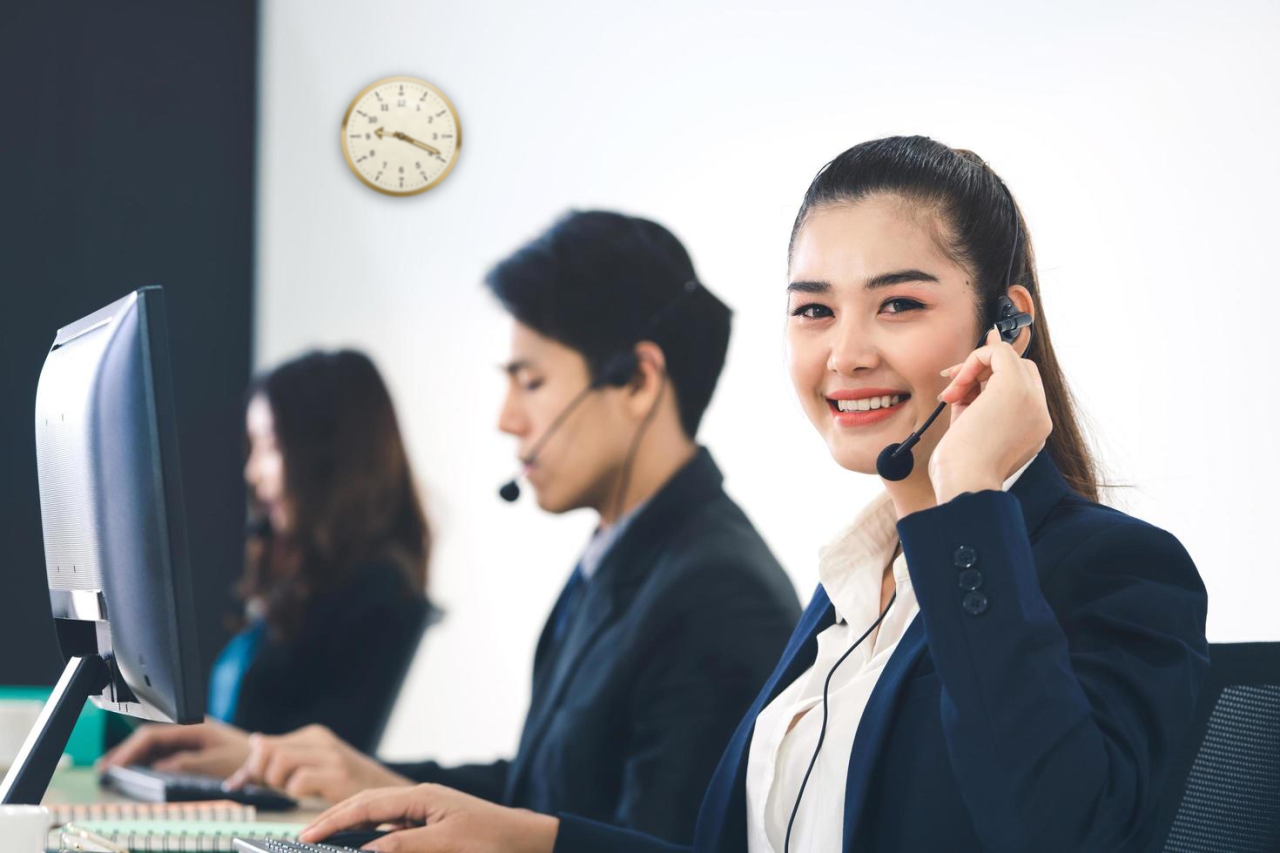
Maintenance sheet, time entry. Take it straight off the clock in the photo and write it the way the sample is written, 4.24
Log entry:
9.19
